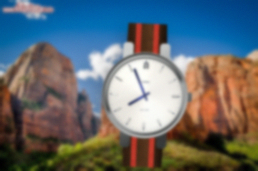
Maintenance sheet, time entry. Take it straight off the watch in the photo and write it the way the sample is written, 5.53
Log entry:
7.56
